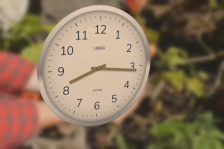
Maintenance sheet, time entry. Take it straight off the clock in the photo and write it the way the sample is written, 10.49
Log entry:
8.16
